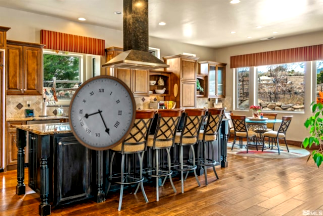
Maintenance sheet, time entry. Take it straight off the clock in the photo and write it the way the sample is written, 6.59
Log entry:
8.25
